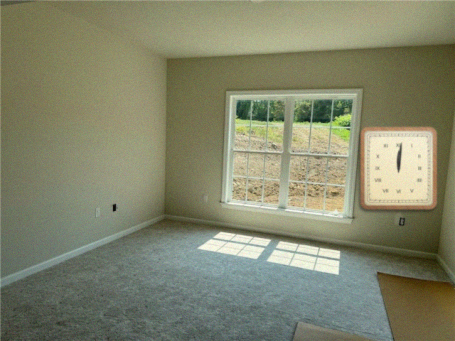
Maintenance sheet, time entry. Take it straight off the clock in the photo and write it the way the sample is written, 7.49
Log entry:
12.01
